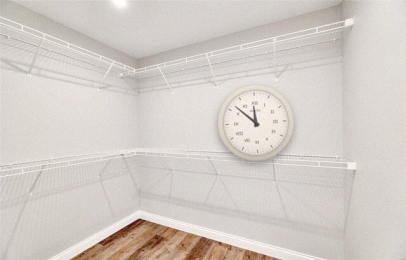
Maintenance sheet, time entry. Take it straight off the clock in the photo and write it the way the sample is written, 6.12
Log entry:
11.52
